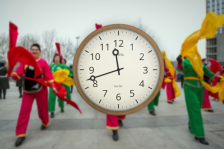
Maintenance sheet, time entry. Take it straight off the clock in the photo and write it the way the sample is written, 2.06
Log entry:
11.42
